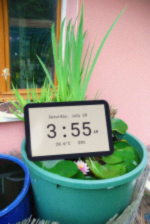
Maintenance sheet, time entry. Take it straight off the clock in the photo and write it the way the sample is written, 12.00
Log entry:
3.55
